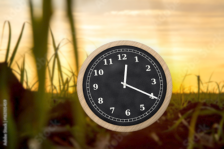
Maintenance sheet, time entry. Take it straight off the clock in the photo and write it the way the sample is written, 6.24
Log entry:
12.20
